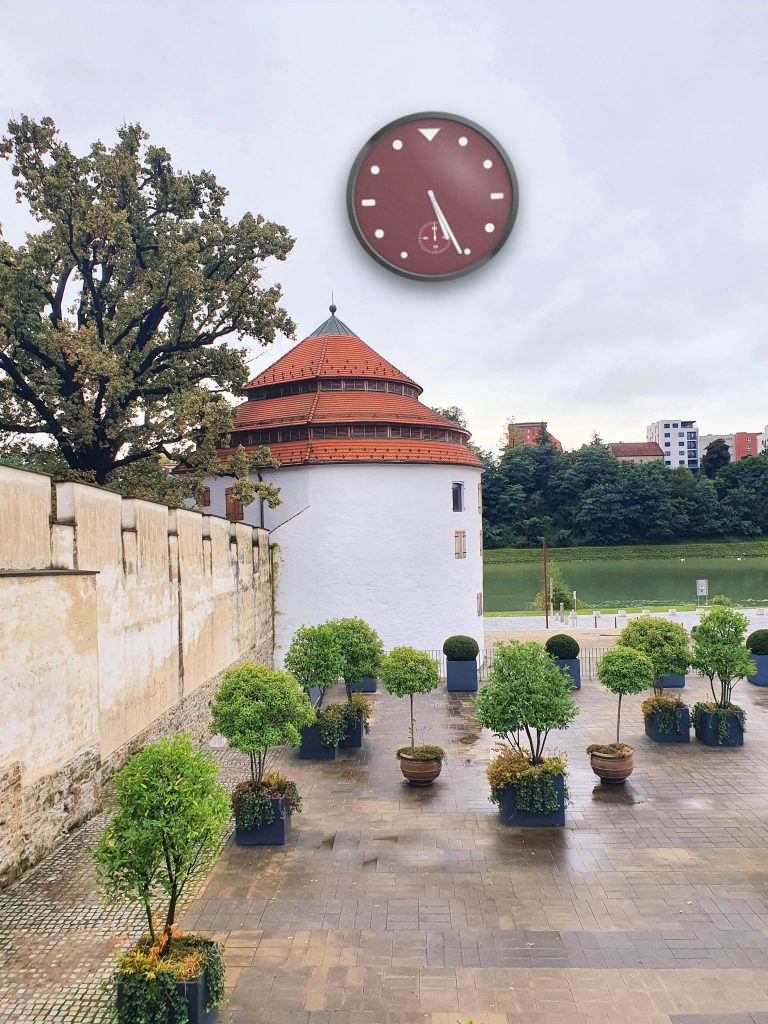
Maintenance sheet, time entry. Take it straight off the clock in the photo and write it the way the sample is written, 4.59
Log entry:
5.26
